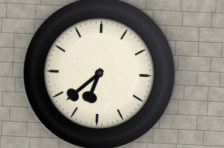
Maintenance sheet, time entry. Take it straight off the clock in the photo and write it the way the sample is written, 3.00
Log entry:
6.38
